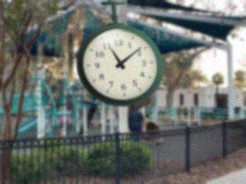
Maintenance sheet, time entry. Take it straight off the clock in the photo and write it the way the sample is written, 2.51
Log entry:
11.09
